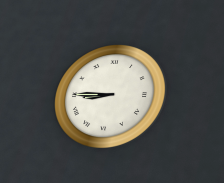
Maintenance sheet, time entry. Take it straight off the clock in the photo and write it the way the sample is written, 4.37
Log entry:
8.45
